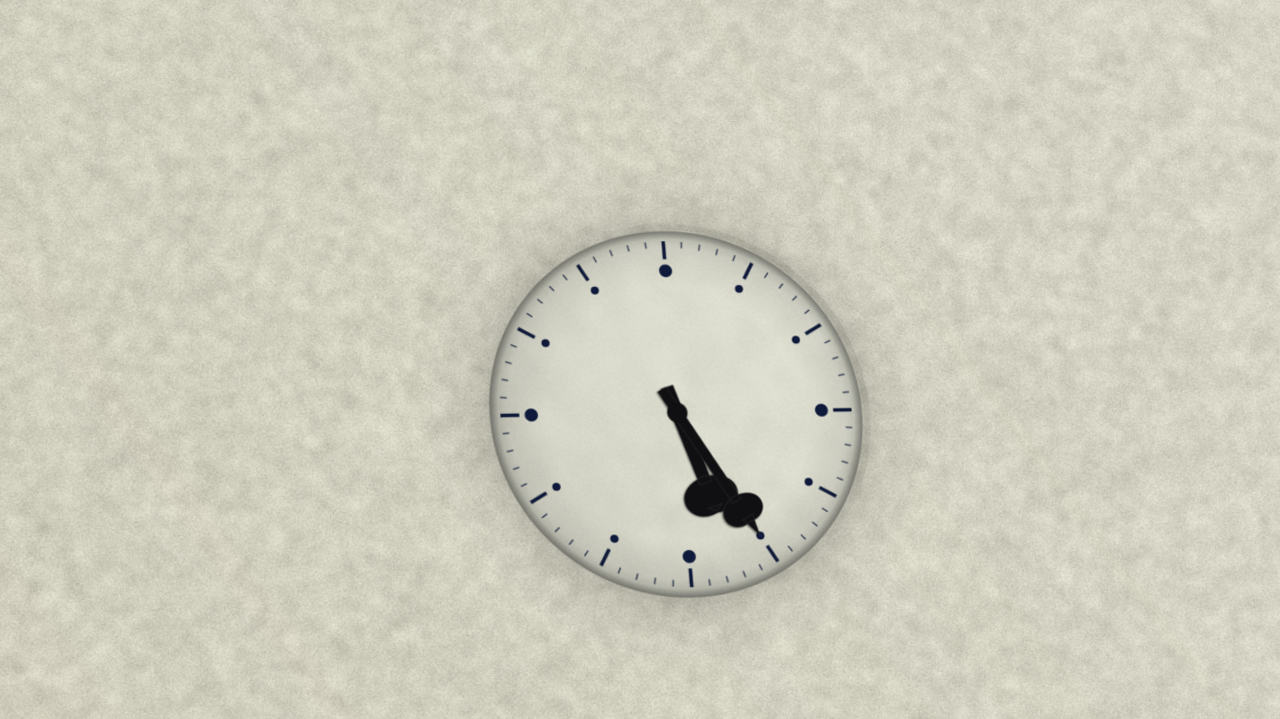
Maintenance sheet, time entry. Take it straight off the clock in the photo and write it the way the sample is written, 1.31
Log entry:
5.25
